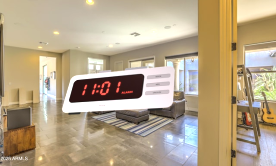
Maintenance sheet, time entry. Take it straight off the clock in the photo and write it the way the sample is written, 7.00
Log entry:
11.01
